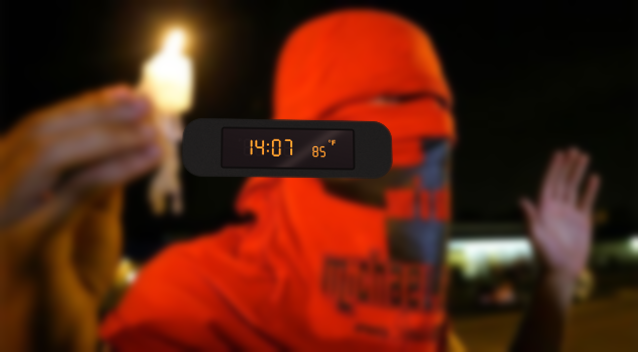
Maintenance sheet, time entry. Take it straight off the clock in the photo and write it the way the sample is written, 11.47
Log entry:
14.07
